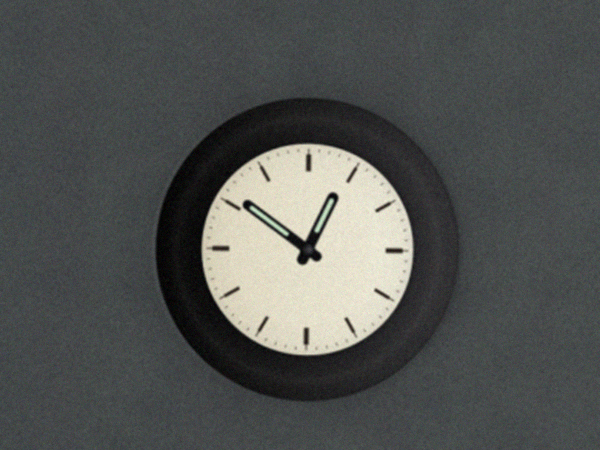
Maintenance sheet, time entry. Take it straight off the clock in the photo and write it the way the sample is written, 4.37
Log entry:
12.51
